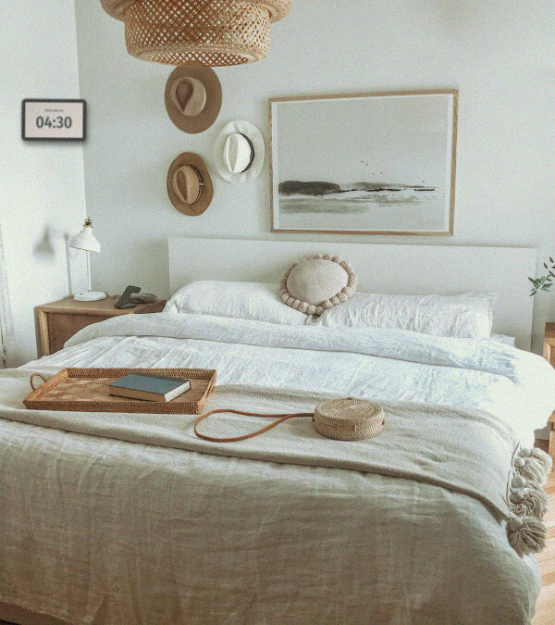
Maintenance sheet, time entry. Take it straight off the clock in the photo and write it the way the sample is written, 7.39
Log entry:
4.30
